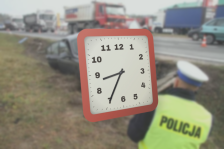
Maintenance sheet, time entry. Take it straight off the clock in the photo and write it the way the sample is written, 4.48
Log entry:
8.35
